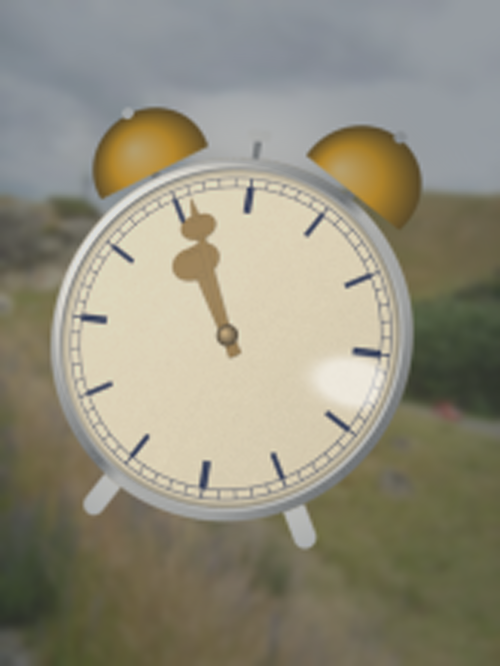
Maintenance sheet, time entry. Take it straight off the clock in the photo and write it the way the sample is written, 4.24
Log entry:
10.56
